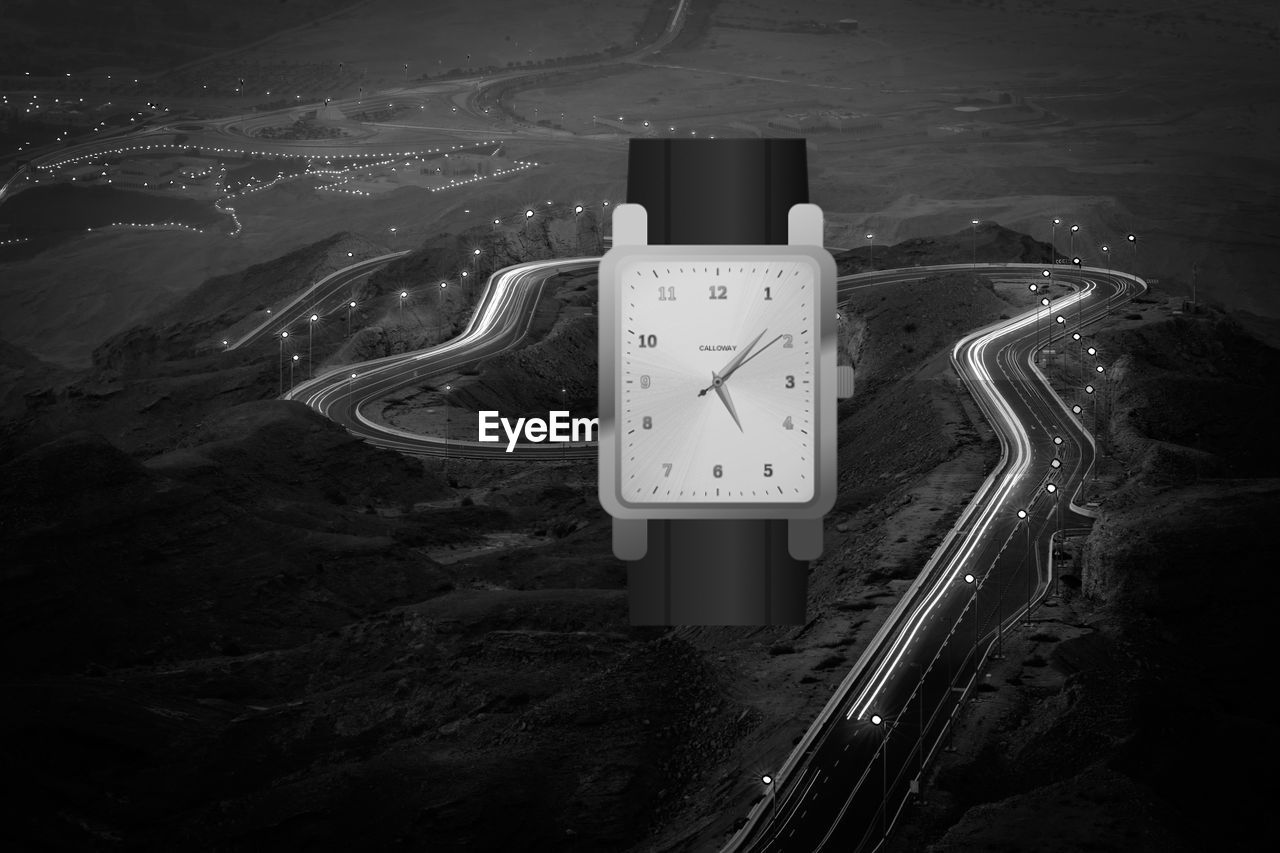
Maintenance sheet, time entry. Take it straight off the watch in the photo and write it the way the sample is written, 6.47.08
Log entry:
5.07.09
